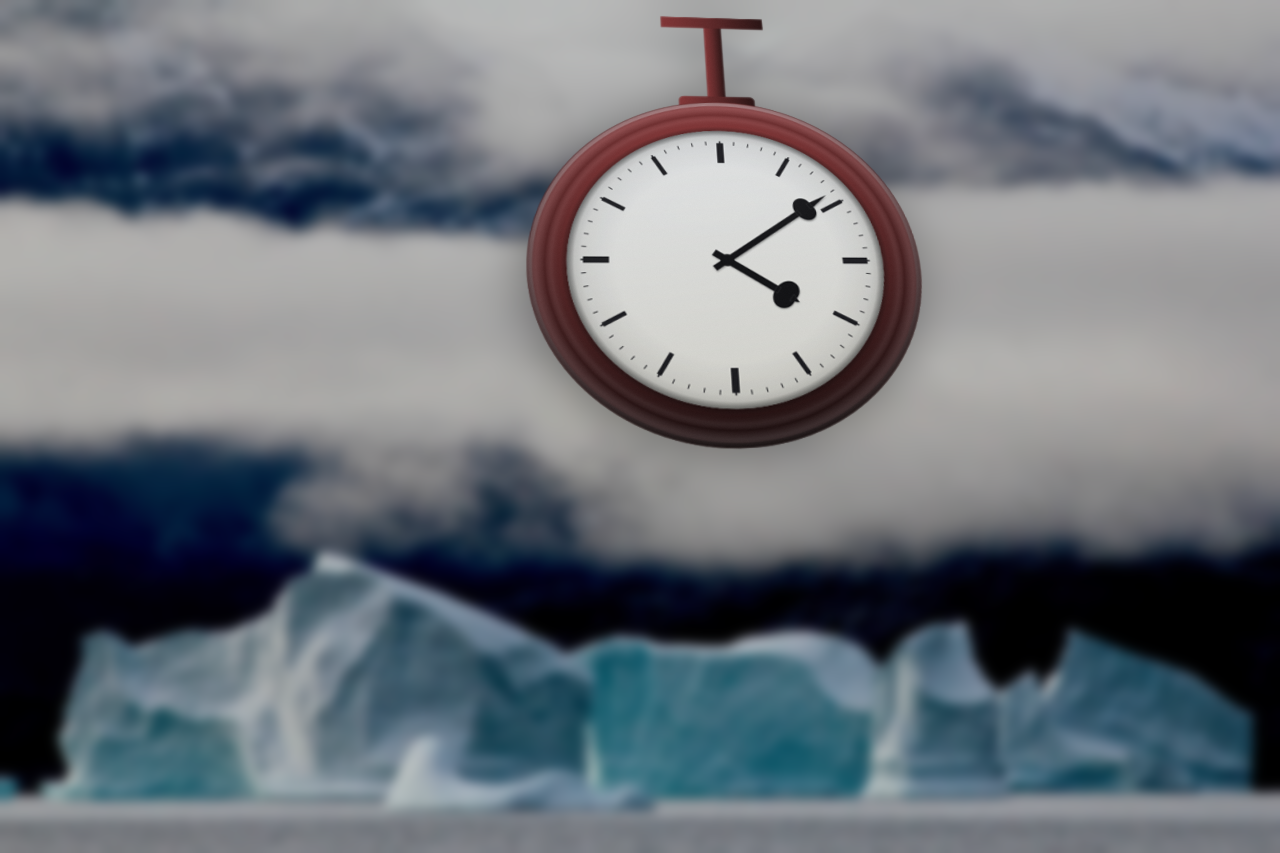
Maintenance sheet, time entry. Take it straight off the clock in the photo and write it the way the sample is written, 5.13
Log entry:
4.09
